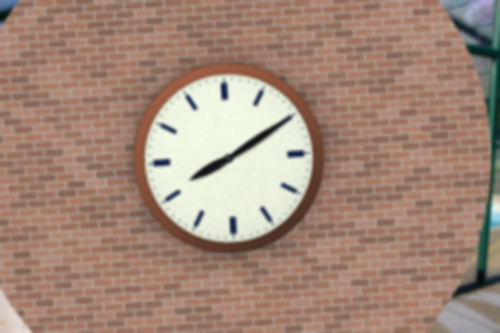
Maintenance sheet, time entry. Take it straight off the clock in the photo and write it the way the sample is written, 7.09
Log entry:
8.10
